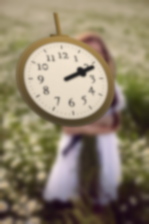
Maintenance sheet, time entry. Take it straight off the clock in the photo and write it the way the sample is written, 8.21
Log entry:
2.11
